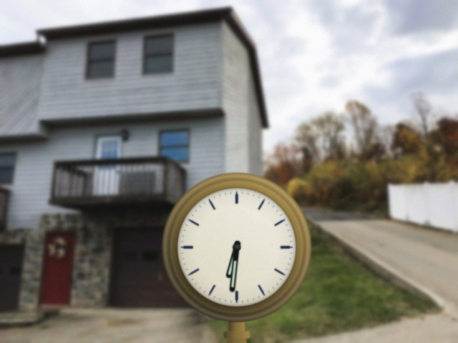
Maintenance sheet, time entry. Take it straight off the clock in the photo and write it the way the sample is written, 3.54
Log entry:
6.31
